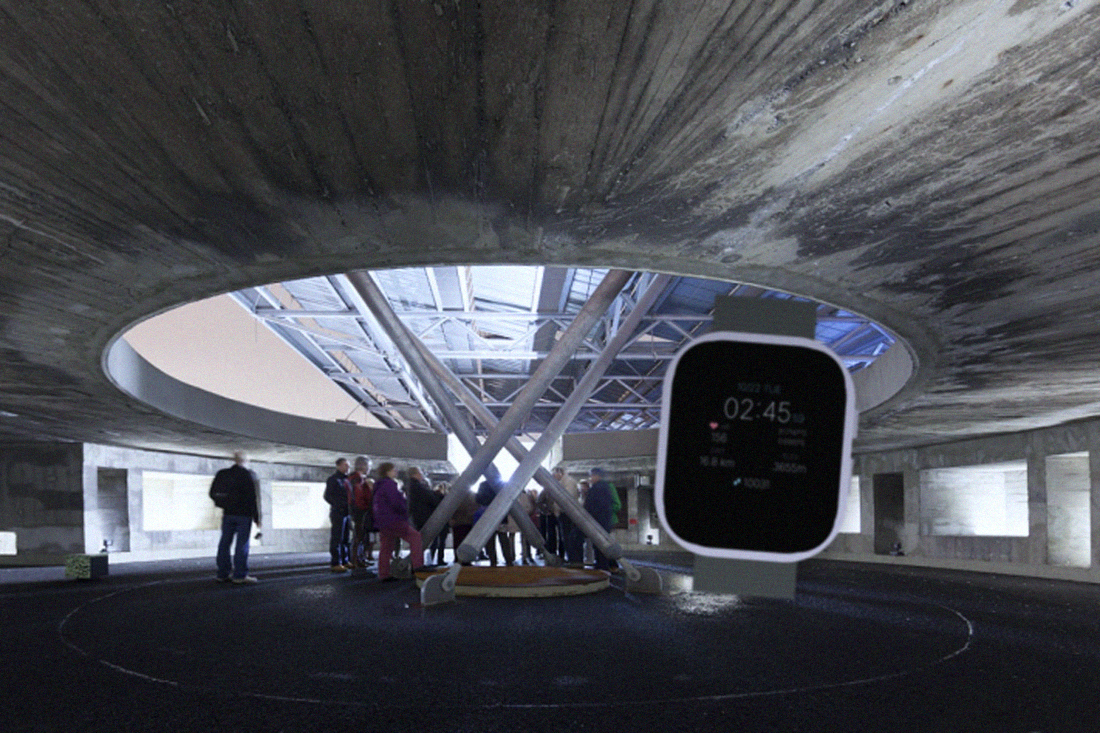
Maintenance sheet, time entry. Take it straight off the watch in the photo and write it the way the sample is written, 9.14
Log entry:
2.45
